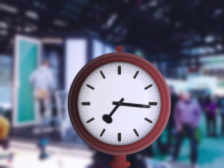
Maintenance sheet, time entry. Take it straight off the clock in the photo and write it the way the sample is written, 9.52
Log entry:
7.16
